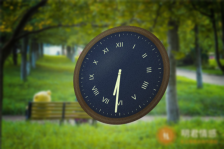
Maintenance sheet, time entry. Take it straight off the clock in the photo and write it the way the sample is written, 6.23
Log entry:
6.31
